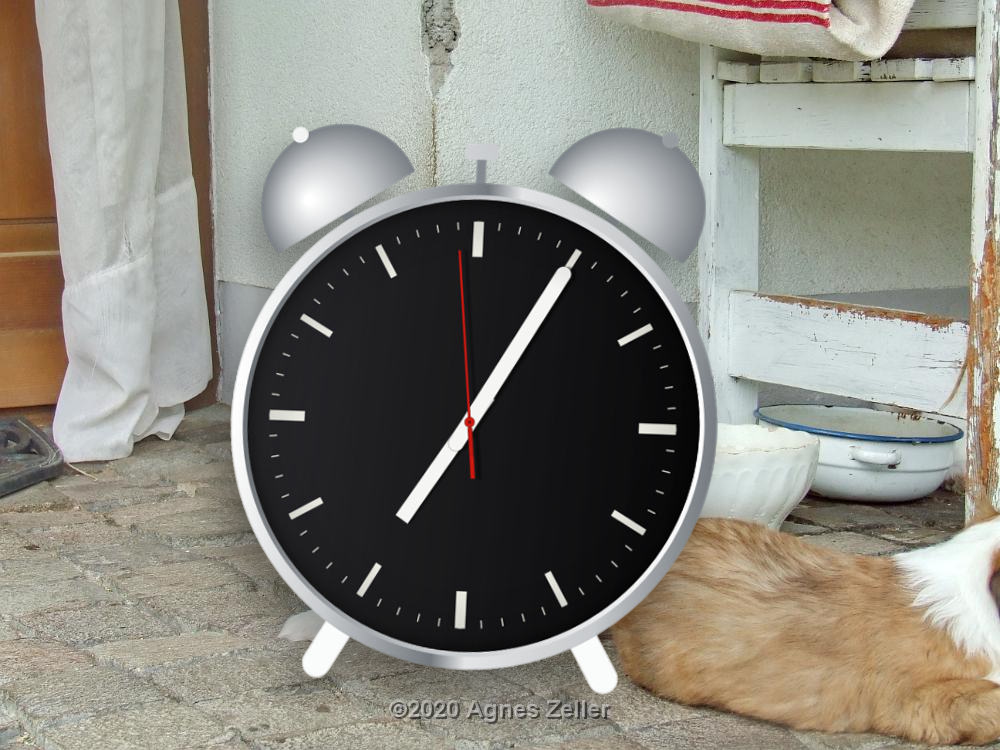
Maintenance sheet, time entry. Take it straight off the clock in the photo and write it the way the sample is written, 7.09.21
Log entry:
7.04.59
